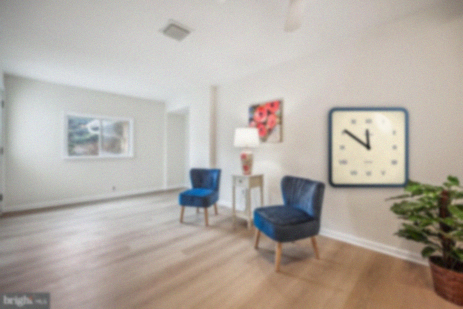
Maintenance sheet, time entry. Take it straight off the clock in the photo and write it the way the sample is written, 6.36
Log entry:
11.51
